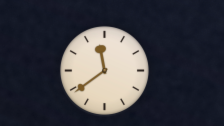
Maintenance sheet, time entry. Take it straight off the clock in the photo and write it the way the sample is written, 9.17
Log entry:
11.39
